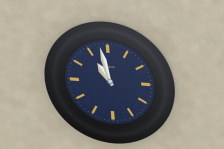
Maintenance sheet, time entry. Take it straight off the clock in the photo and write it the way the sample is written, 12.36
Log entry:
10.58
